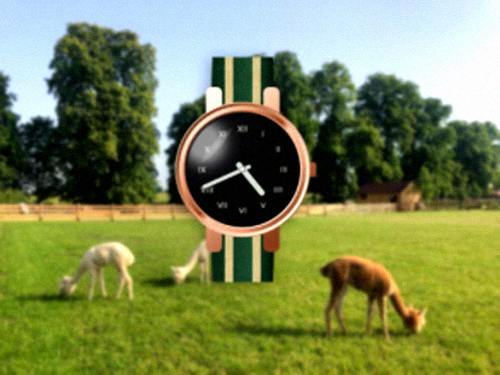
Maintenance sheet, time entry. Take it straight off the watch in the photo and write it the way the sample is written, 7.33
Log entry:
4.41
